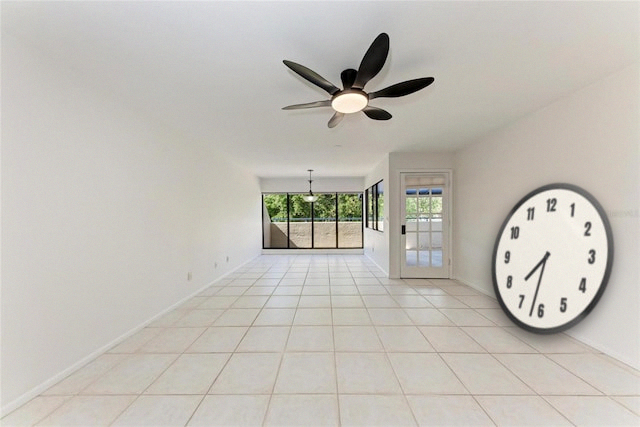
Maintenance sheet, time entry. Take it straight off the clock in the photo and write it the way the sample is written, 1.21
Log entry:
7.32
